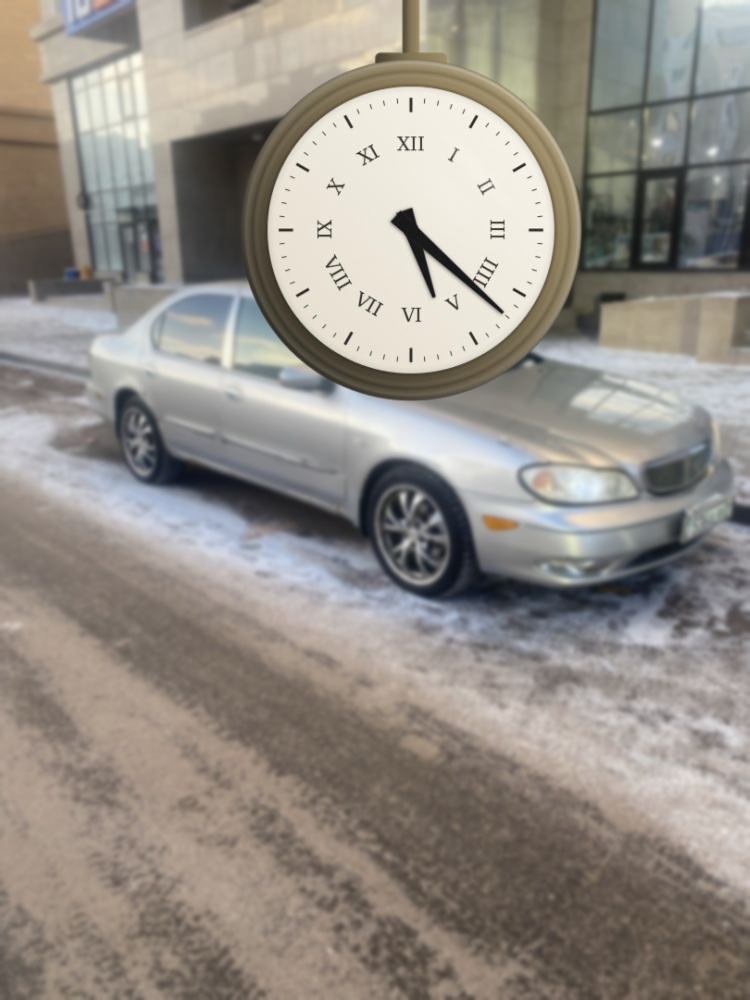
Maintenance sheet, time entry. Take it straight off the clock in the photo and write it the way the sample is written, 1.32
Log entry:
5.22
